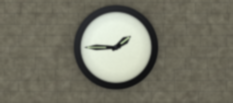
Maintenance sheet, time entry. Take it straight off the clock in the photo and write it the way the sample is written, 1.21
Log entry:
1.45
